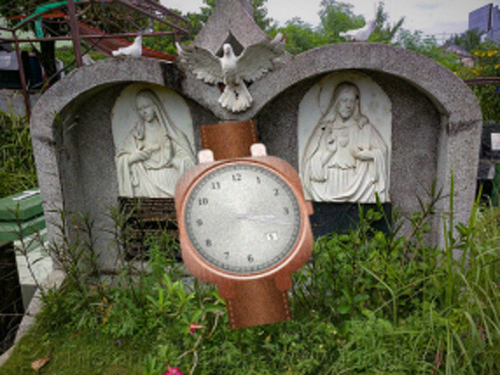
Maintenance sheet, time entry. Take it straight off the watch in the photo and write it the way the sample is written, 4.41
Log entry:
3.18
